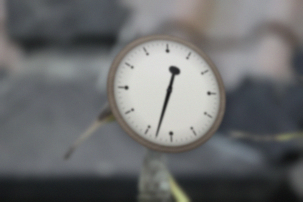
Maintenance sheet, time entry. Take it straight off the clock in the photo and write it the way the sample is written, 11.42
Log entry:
12.33
